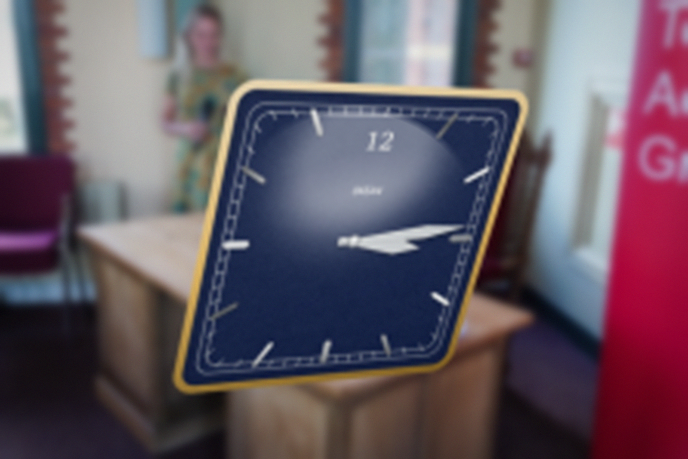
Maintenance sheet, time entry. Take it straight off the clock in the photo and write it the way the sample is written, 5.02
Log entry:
3.14
